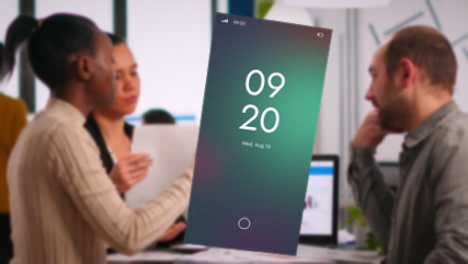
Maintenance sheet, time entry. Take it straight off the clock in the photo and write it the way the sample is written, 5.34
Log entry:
9.20
